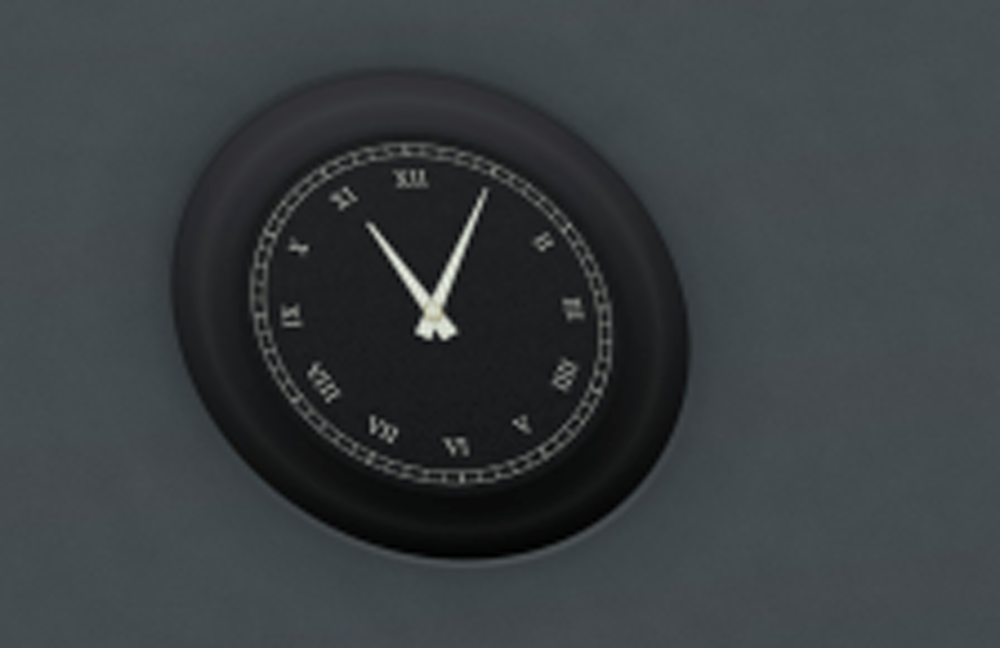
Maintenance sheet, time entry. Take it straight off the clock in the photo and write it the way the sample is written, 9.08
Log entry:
11.05
